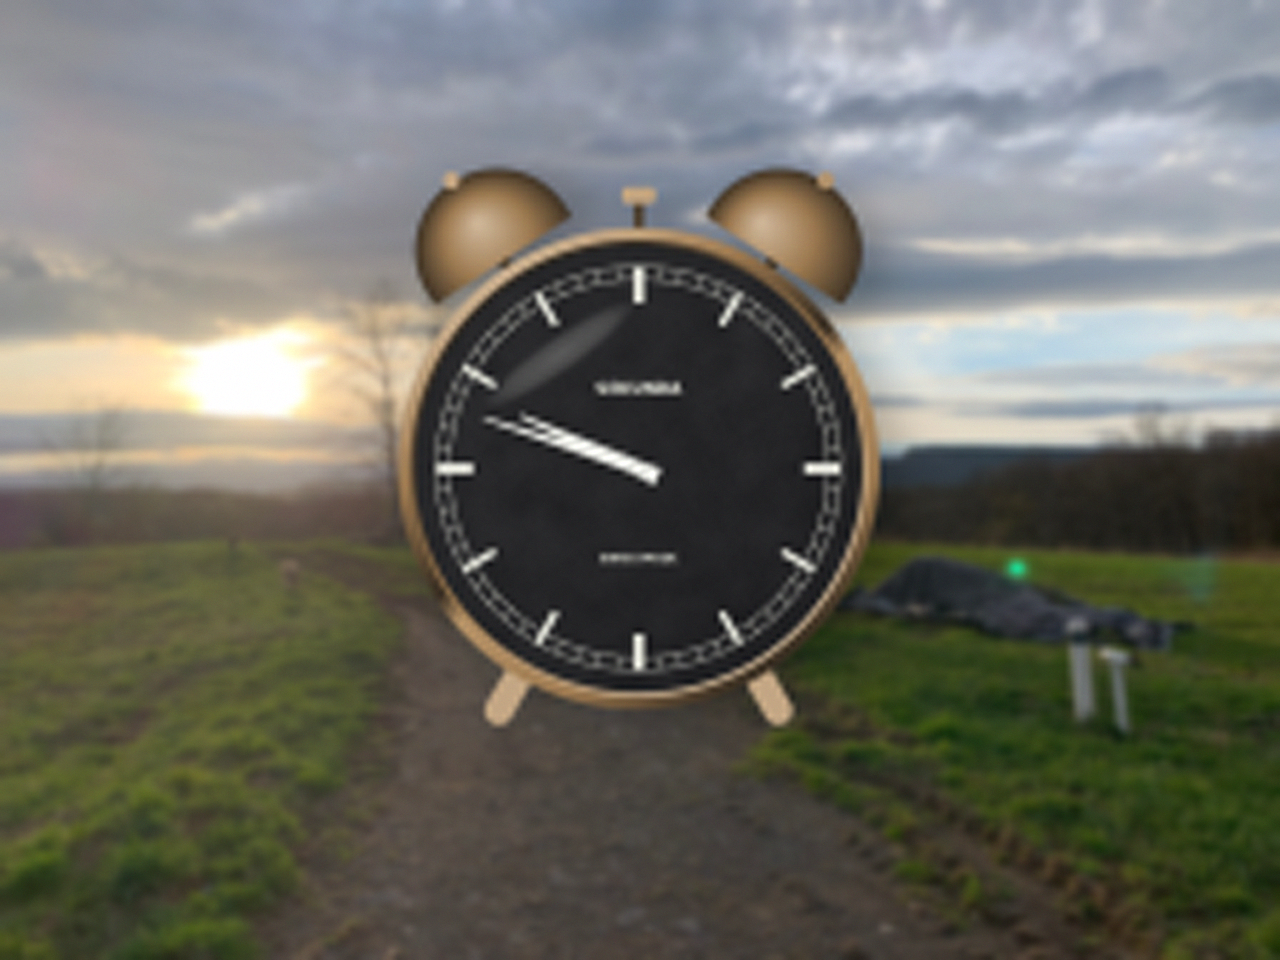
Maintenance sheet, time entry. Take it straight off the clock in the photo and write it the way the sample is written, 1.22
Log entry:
9.48
